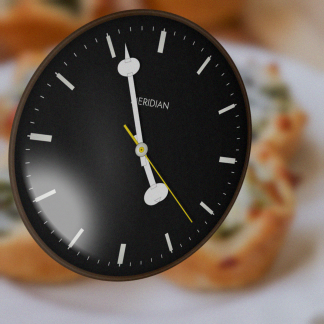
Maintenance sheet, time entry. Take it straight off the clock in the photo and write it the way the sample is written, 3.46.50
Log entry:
4.56.22
